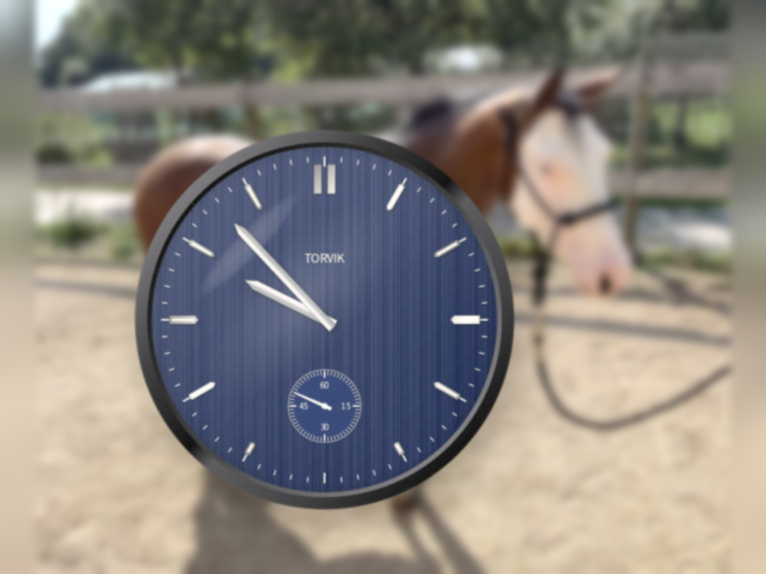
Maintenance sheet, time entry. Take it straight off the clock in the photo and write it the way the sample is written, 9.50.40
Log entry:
9.52.49
